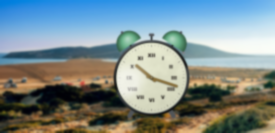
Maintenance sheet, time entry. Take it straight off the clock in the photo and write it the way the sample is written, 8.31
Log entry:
10.18
